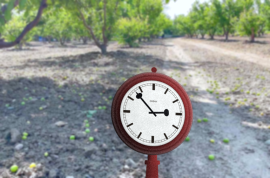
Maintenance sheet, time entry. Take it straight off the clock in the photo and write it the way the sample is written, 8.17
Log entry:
2.53
